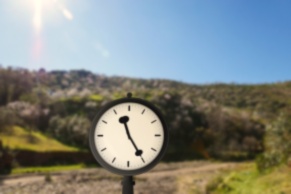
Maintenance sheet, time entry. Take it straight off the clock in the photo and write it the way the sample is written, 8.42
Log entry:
11.25
